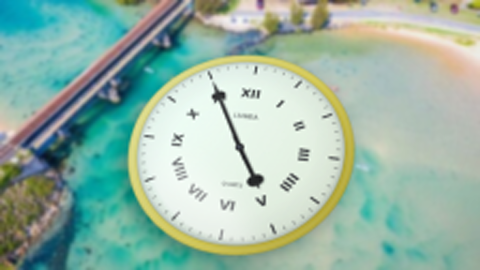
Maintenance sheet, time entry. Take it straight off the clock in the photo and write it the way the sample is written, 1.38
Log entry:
4.55
